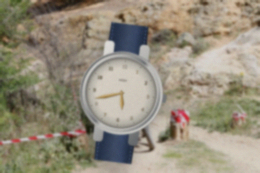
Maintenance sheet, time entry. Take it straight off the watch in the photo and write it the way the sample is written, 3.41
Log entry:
5.42
